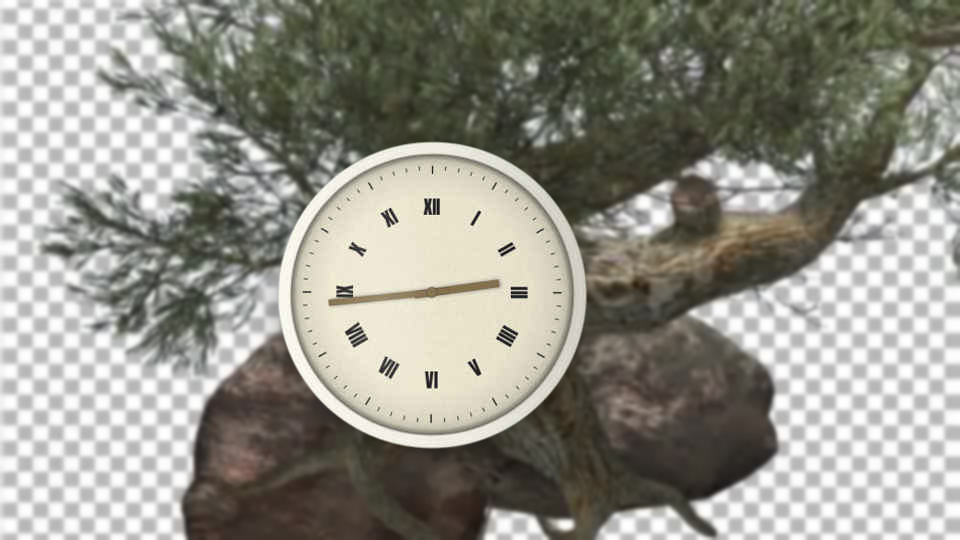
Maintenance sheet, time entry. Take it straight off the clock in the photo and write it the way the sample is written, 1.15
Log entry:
2.44
